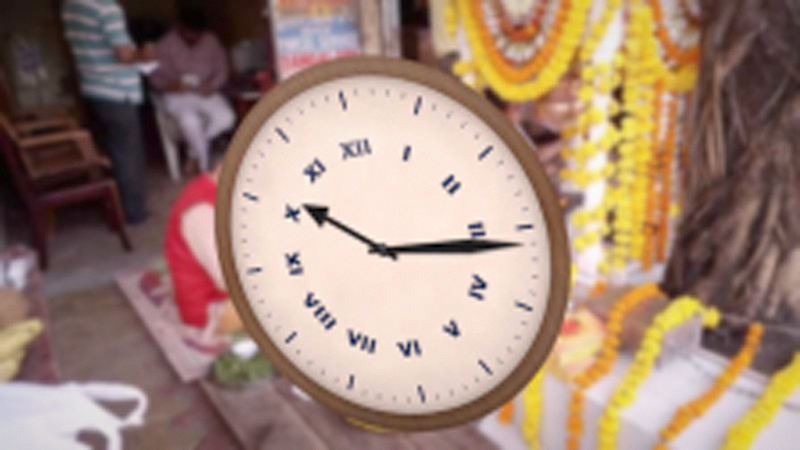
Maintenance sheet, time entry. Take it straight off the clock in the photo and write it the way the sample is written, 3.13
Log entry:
10.16
